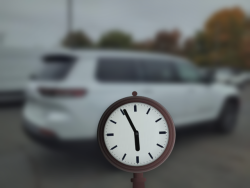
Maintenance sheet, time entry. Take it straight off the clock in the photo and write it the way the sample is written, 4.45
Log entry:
5.56
